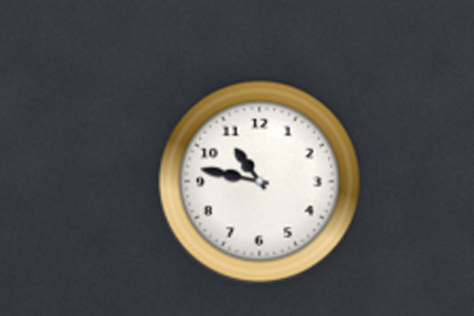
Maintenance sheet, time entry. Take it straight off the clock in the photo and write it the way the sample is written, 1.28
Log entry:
10.47
